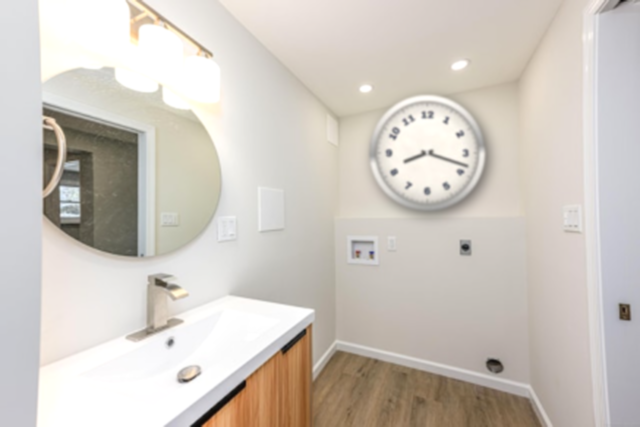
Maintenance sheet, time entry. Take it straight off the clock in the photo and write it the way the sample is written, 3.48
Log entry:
8.18
